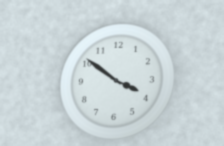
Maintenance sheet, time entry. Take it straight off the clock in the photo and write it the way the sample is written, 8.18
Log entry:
3.51
